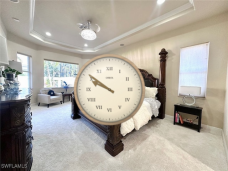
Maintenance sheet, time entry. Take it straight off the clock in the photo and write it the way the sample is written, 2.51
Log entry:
9.51
